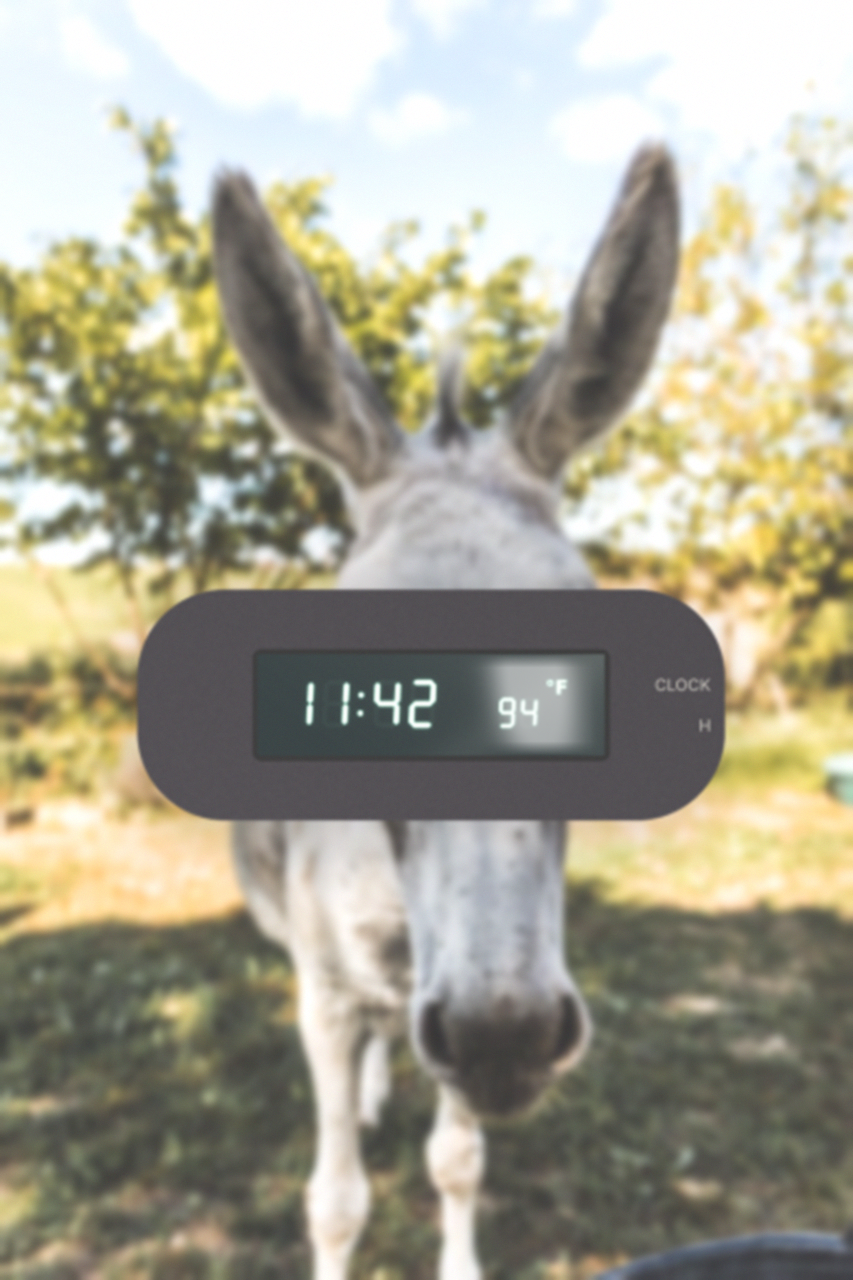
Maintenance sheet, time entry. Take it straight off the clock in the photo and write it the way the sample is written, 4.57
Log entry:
11.42
